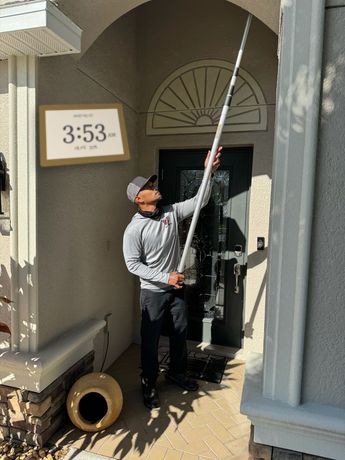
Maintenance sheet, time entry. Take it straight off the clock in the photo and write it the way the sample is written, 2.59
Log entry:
3.53
